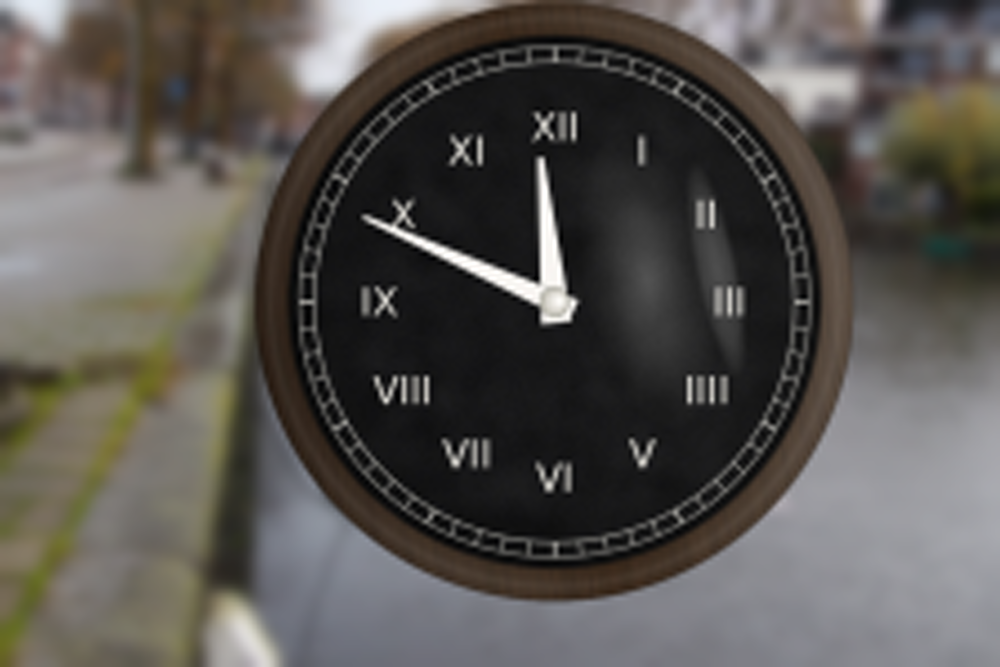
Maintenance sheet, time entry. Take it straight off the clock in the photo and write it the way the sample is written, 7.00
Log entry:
11.49
